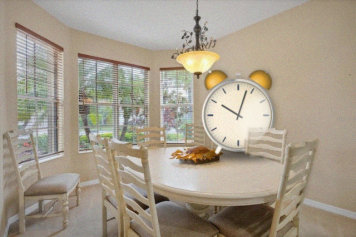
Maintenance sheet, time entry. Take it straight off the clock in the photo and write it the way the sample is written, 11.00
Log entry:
10.03
